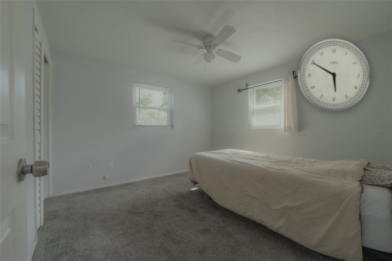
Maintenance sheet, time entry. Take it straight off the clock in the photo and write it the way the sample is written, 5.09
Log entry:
5.50
